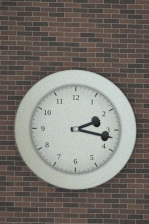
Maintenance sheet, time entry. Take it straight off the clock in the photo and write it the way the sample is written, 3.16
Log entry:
2.17
